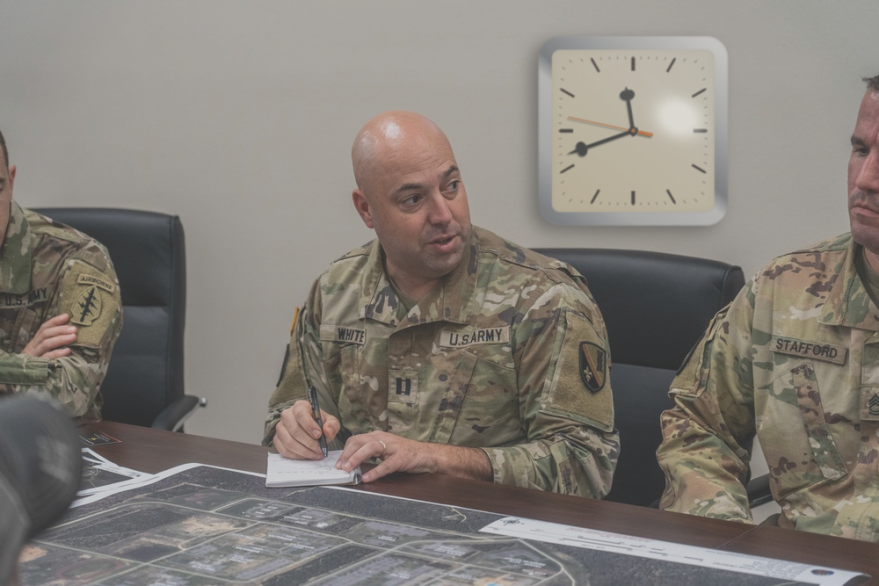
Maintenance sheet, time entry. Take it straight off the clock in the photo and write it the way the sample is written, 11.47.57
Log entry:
11.41.47
